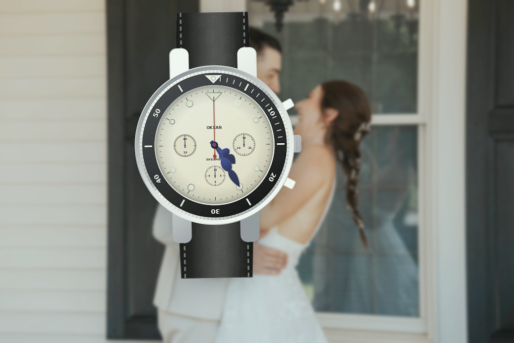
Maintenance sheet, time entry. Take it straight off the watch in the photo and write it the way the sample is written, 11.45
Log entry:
4.25
